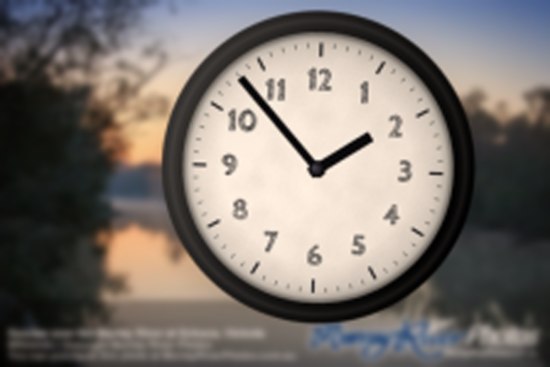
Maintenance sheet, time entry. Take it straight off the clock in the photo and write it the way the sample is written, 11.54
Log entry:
1.53
